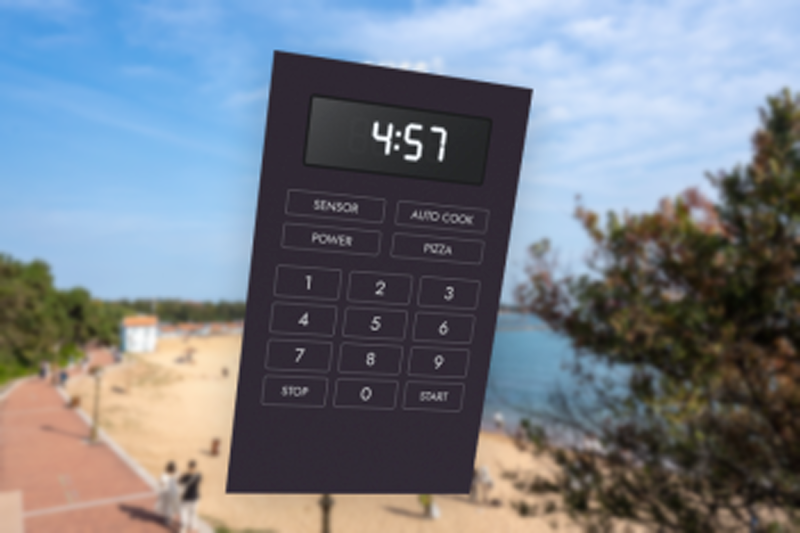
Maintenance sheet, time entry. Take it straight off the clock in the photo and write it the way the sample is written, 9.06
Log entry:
4.57
